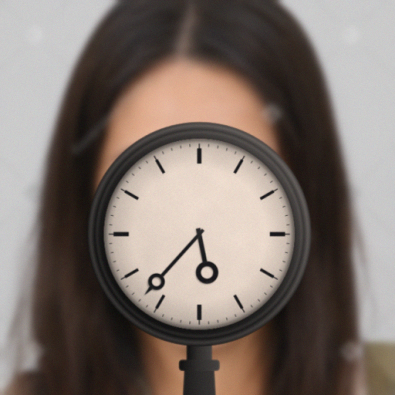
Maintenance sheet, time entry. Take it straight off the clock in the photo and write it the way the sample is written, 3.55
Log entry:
5.37
